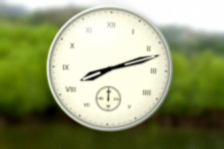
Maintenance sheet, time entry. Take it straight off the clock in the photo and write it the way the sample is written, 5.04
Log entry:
8.12
